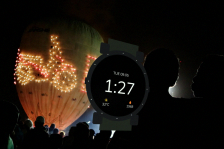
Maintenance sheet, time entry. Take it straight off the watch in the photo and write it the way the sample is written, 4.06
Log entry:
1.27
